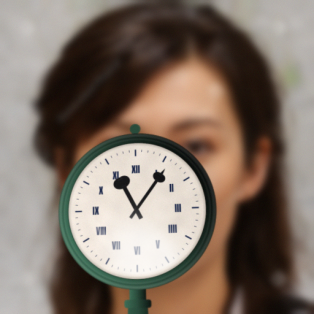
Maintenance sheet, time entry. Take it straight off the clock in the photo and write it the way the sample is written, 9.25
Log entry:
11.06
